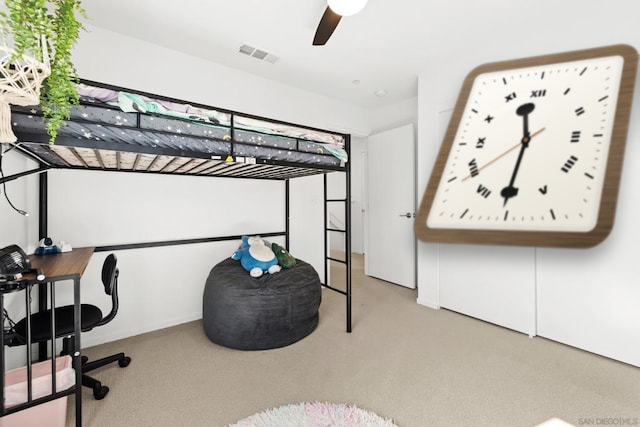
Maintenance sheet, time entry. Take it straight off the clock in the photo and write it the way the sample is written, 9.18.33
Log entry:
11.30.39
